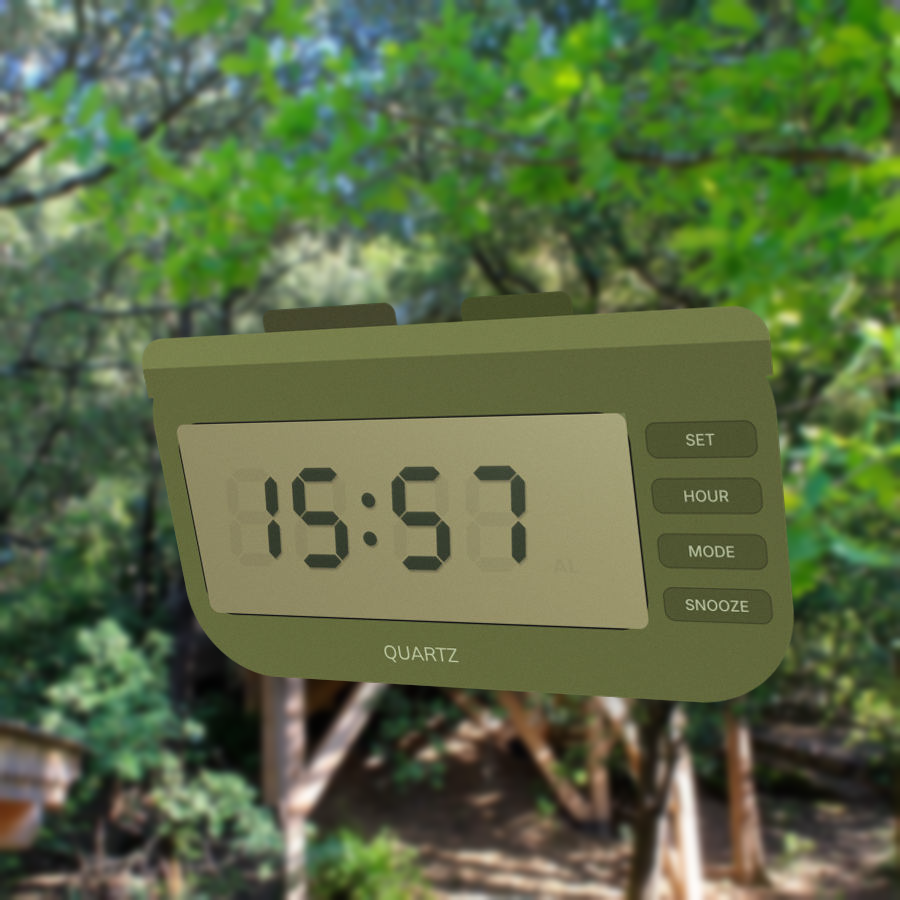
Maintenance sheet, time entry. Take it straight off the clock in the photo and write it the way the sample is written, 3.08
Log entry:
15.57
